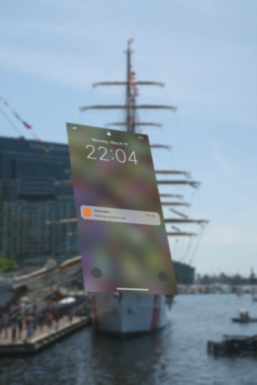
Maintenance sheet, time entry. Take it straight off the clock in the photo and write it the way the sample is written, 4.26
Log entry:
22.04
